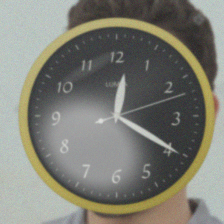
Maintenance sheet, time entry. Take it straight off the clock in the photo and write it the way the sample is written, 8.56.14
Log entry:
12.20.12
